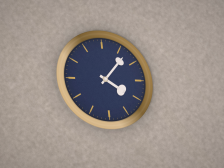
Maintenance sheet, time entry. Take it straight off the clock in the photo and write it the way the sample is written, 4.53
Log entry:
4.07
